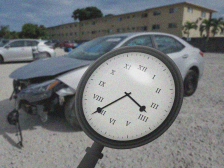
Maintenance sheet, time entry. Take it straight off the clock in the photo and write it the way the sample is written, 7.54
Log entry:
3.36
